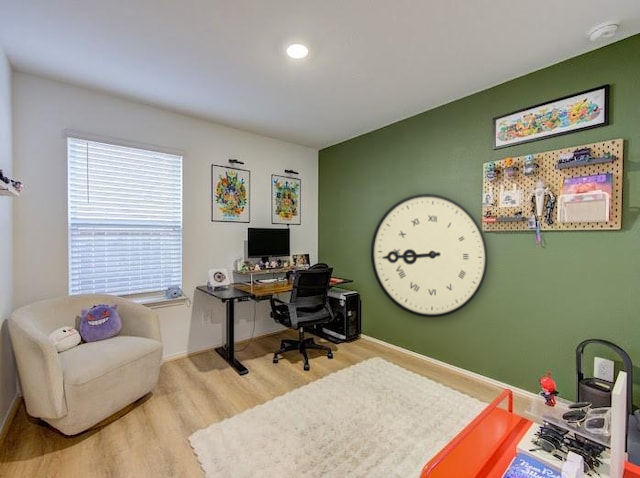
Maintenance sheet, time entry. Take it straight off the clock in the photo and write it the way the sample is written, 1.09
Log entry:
8.44
